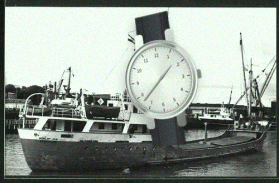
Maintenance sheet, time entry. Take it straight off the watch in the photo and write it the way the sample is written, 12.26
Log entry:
1.38
